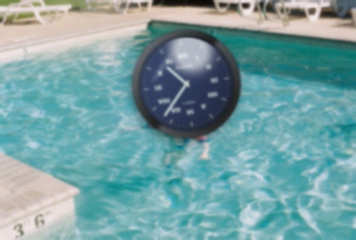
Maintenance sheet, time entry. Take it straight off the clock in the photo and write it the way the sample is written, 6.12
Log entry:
10.37
